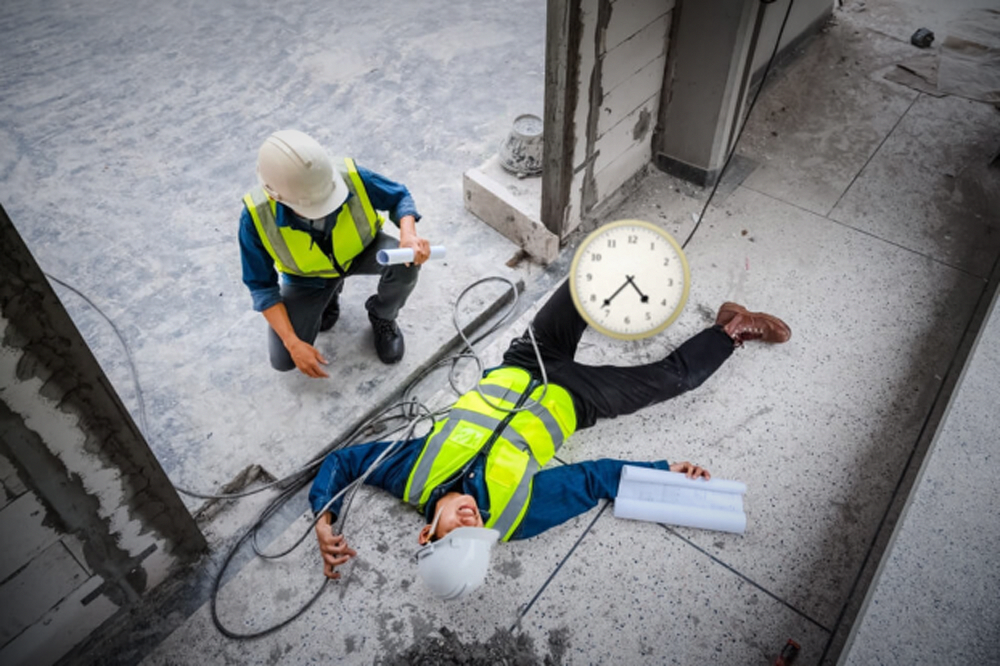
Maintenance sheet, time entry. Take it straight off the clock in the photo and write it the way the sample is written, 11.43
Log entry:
4.37
